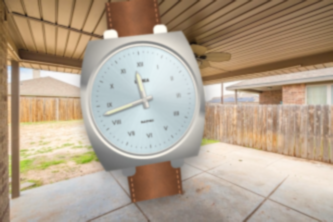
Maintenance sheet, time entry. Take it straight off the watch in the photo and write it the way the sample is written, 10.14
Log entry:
11.43
